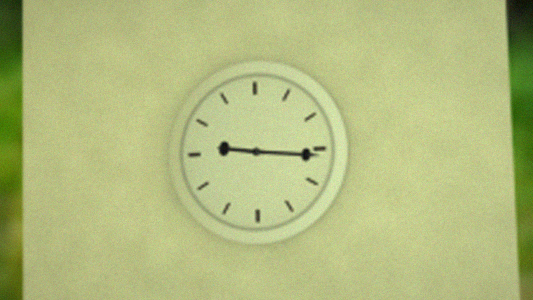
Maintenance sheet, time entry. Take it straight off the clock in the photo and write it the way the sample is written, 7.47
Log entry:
9.16
